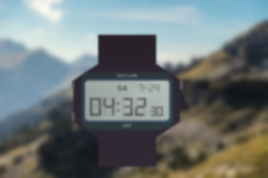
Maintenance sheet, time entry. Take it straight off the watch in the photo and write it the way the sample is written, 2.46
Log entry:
4.32
